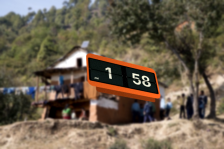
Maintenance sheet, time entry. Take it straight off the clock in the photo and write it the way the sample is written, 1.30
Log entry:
1.58
